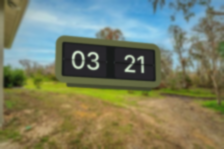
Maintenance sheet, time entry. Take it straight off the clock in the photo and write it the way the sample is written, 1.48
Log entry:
3.21
